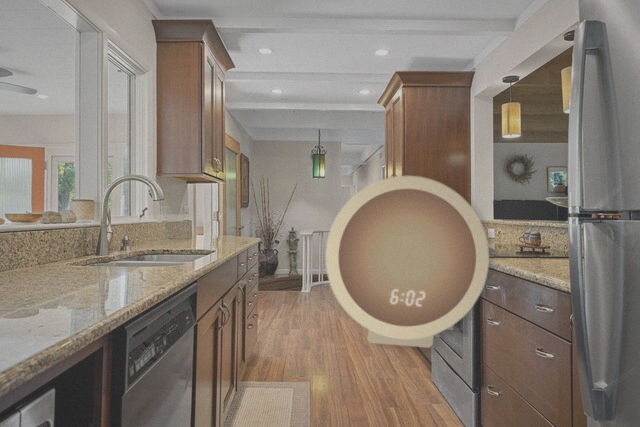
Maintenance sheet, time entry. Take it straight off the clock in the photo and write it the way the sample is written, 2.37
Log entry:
6.02
